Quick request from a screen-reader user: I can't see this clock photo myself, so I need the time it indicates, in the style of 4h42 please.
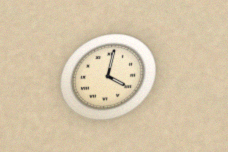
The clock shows 4h01
